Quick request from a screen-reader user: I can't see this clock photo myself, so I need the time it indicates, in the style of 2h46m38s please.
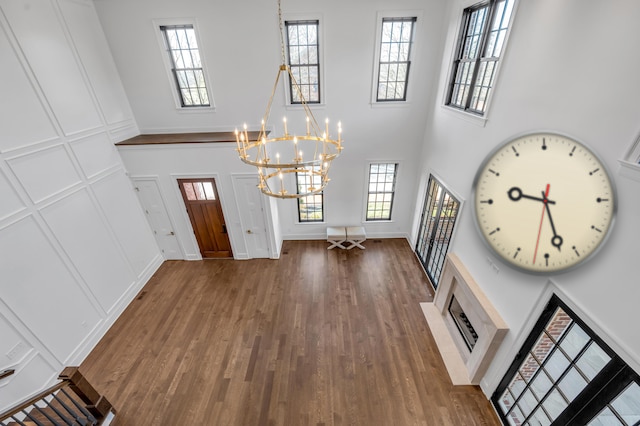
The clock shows 9h27m32s
